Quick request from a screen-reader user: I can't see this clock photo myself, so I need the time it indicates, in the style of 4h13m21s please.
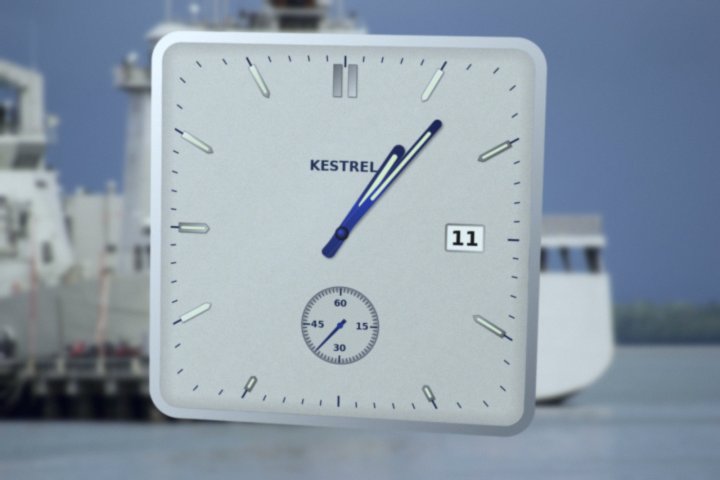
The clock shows 1h06m37s
